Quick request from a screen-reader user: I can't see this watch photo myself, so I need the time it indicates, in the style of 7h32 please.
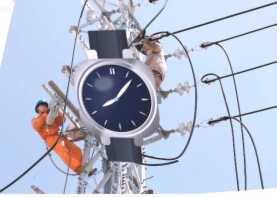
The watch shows 8h07
